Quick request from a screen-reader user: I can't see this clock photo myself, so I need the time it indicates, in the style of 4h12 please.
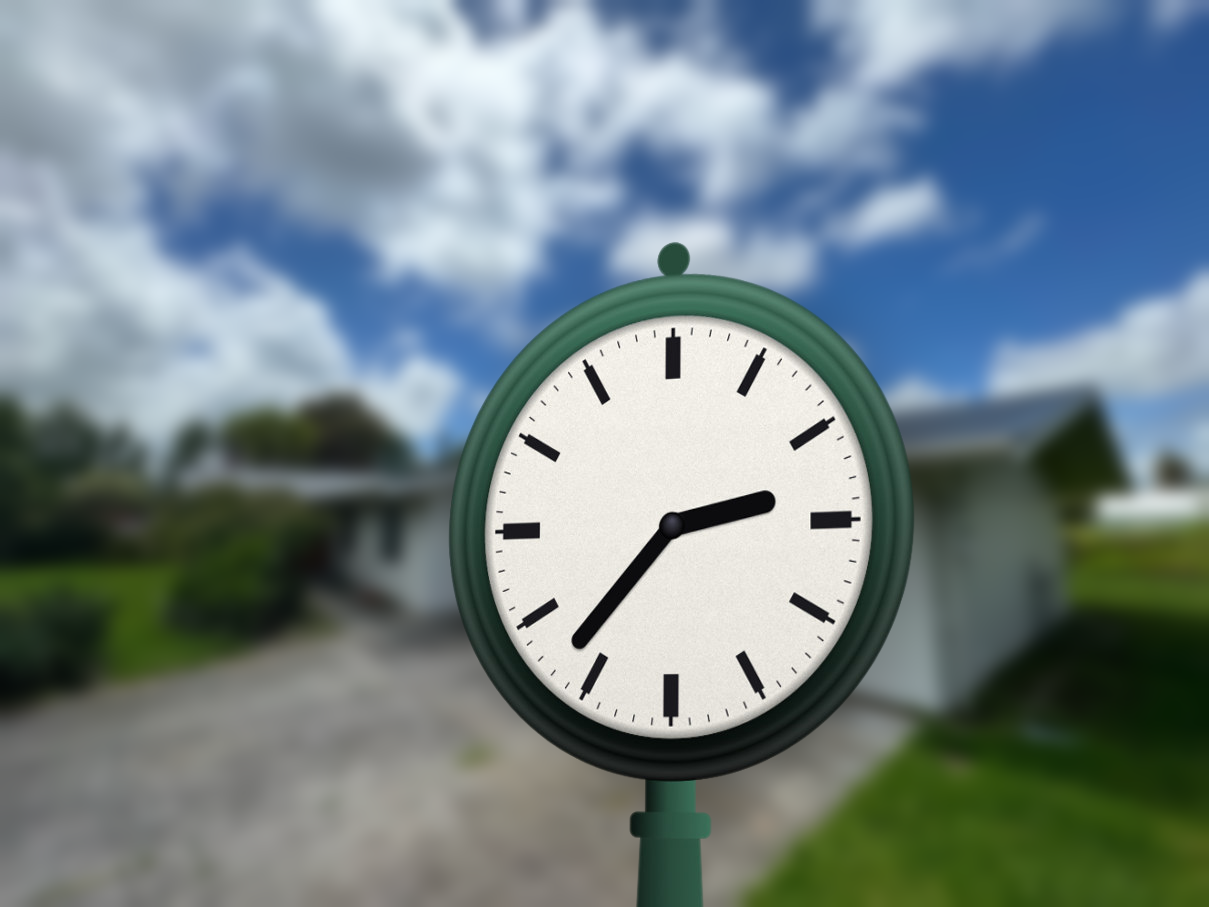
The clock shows 2h37
